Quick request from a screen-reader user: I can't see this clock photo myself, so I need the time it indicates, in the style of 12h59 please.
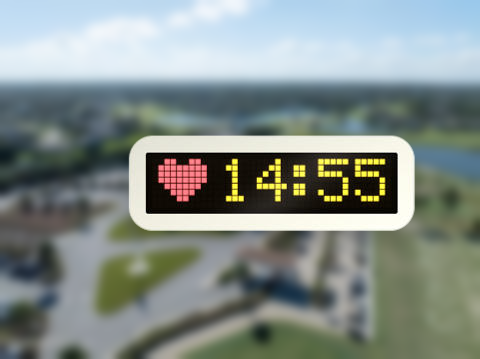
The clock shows 14h55
